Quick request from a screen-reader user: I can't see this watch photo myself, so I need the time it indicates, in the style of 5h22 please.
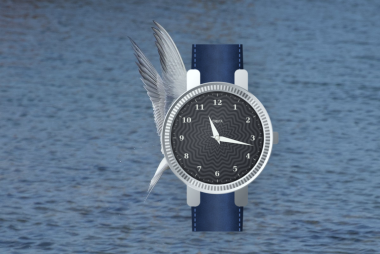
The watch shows 11h17
